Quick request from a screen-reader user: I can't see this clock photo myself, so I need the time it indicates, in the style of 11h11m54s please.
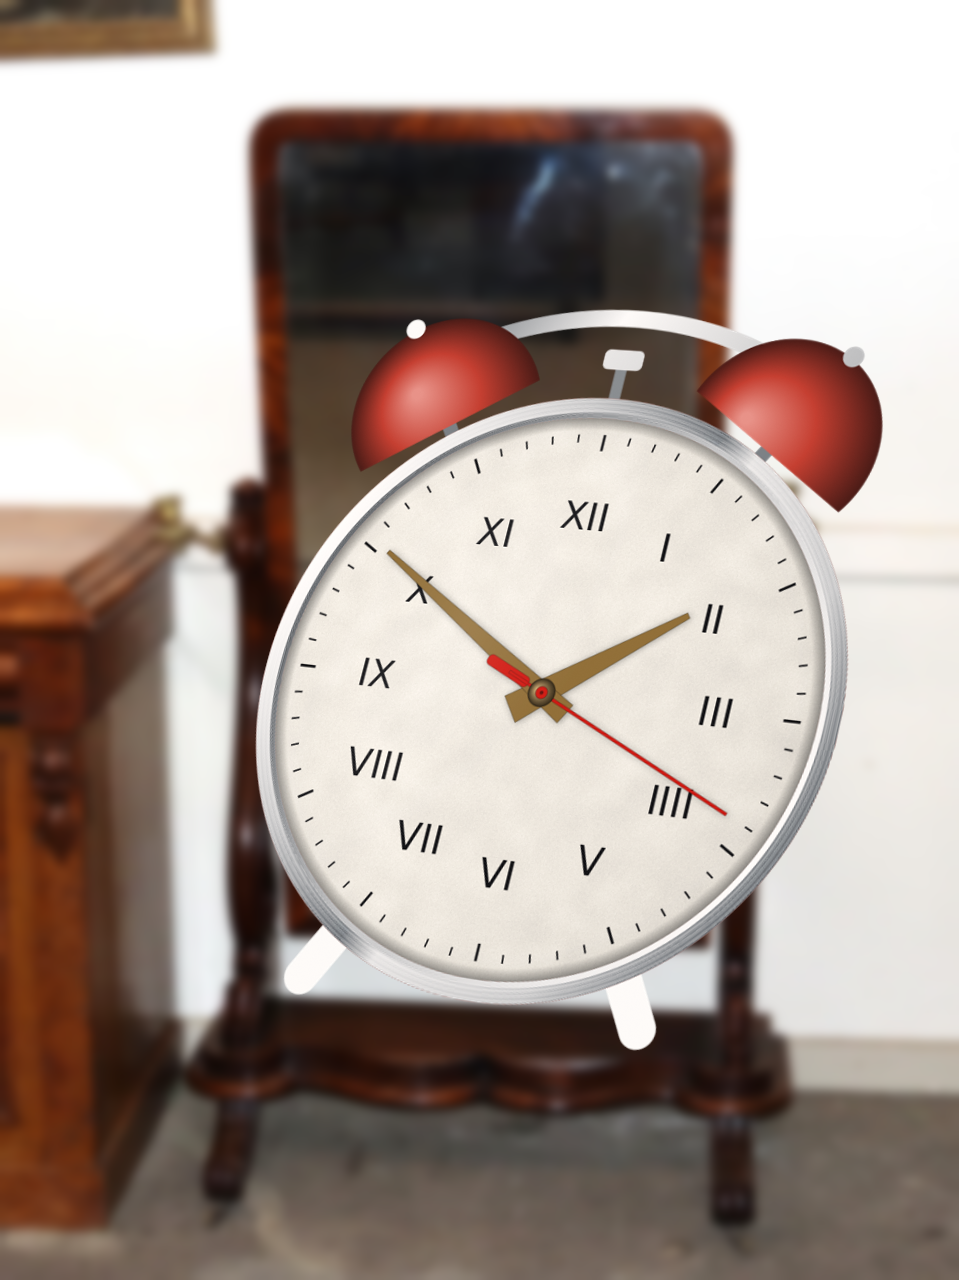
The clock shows 1h50m19s
